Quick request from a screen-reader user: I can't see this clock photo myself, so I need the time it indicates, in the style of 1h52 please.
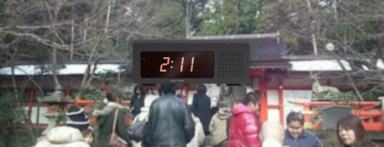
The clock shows 2h11
